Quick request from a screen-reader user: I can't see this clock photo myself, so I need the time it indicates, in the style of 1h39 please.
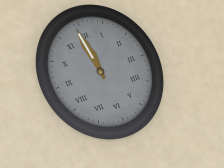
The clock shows 11h59
